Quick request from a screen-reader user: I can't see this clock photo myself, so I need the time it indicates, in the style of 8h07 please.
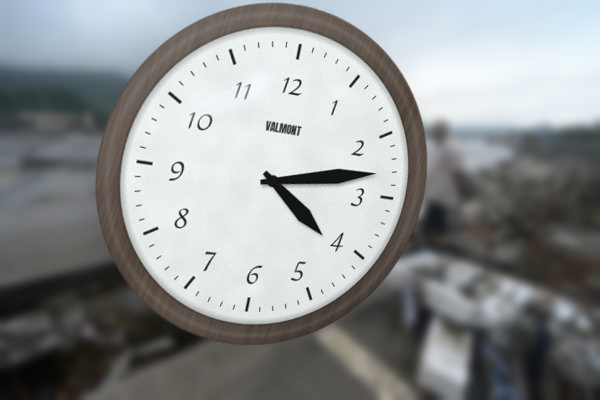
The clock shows 4h13
